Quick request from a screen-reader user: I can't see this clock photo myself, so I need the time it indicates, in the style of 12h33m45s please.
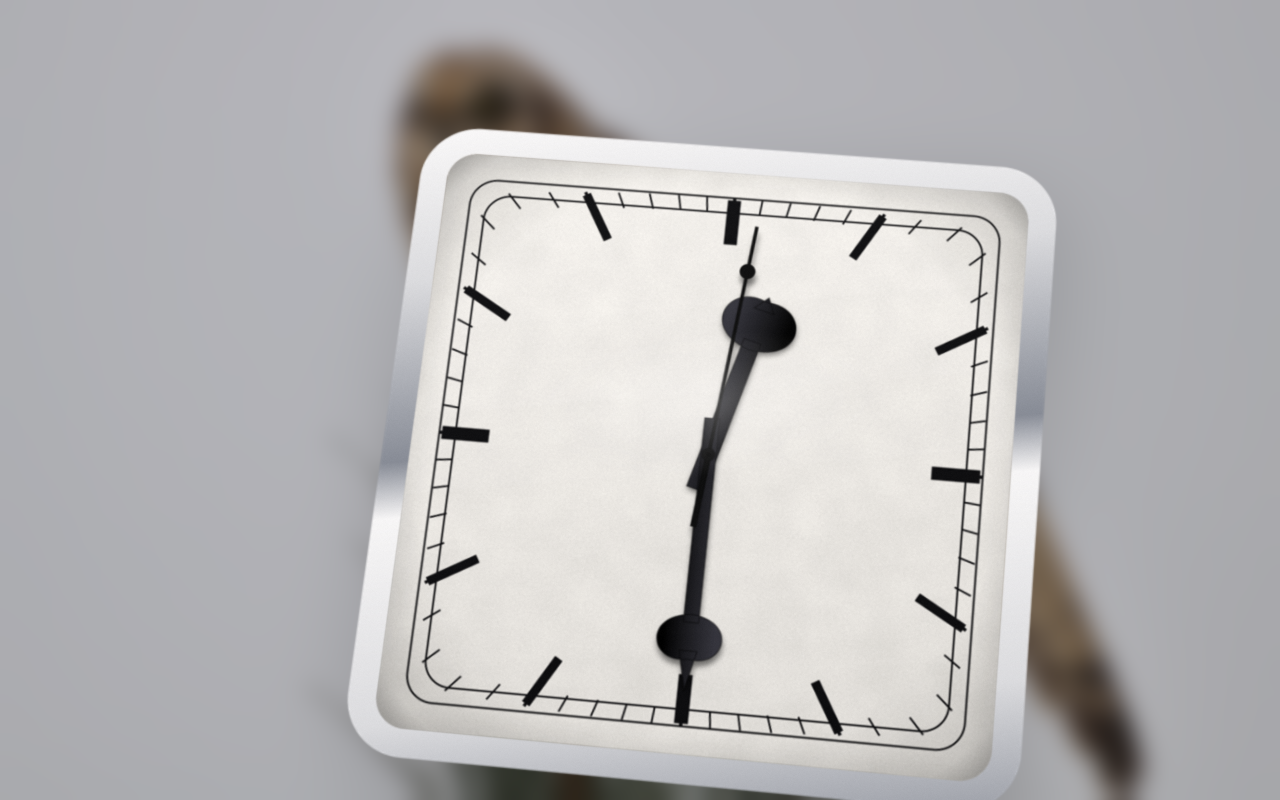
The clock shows 12h30m01s
